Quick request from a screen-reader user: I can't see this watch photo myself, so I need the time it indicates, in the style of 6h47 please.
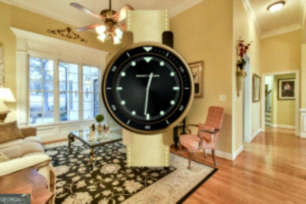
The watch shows 12h31
